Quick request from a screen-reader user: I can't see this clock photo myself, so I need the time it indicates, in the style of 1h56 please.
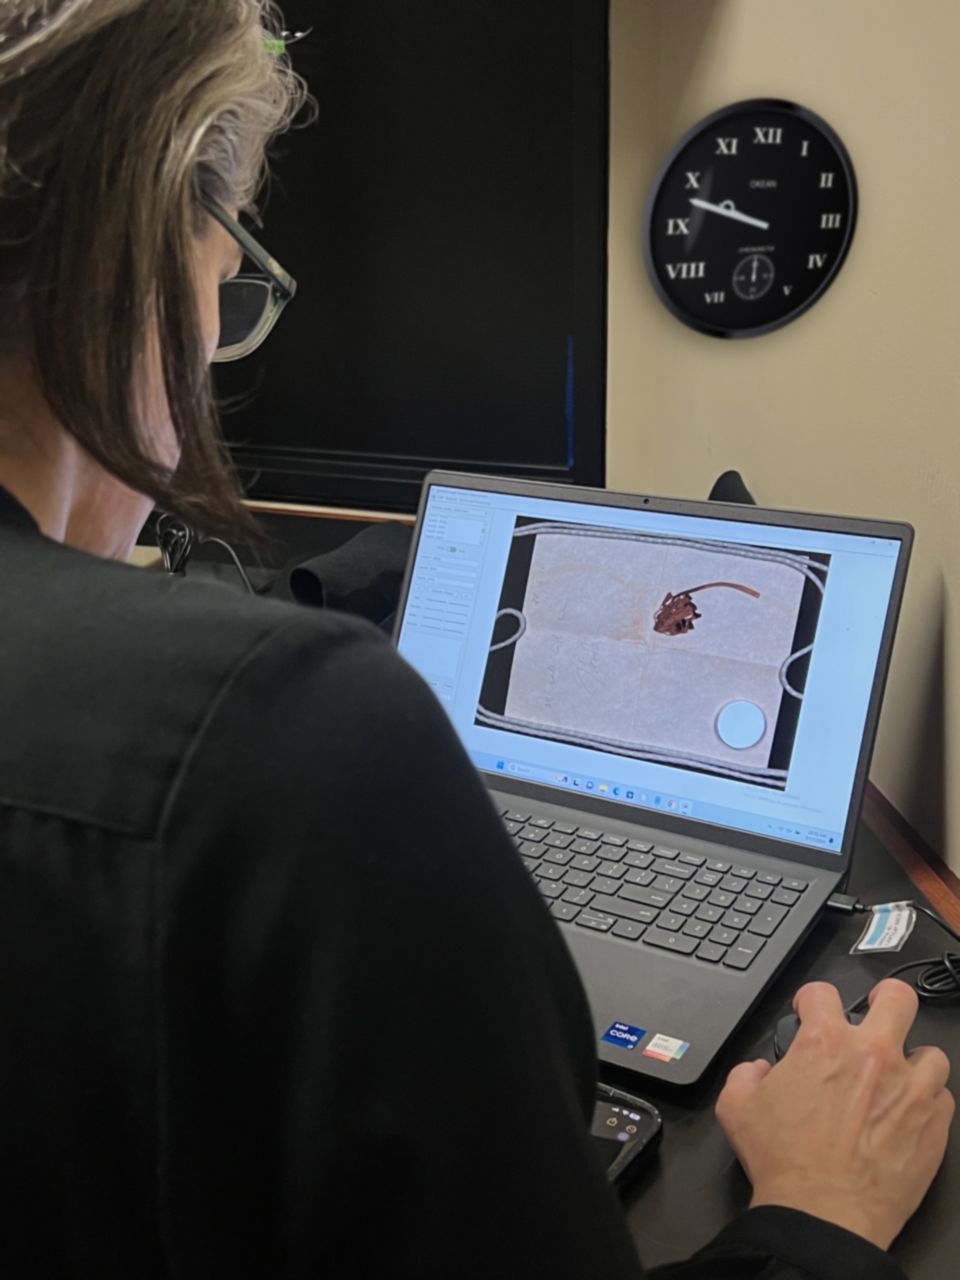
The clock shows 9h48
